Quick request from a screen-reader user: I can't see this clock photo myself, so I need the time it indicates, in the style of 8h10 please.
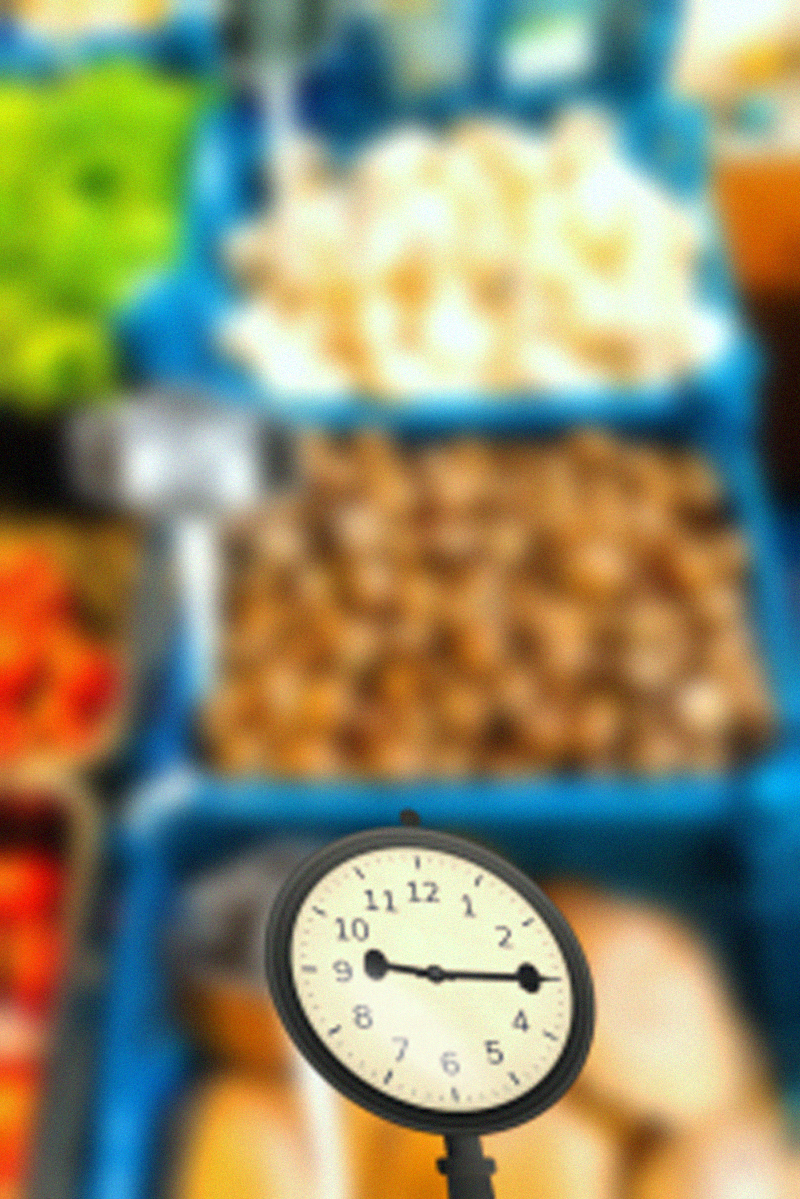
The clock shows 9h15
